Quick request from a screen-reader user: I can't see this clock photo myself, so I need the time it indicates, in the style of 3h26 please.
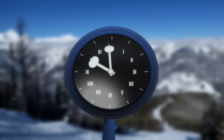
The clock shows 9h59
